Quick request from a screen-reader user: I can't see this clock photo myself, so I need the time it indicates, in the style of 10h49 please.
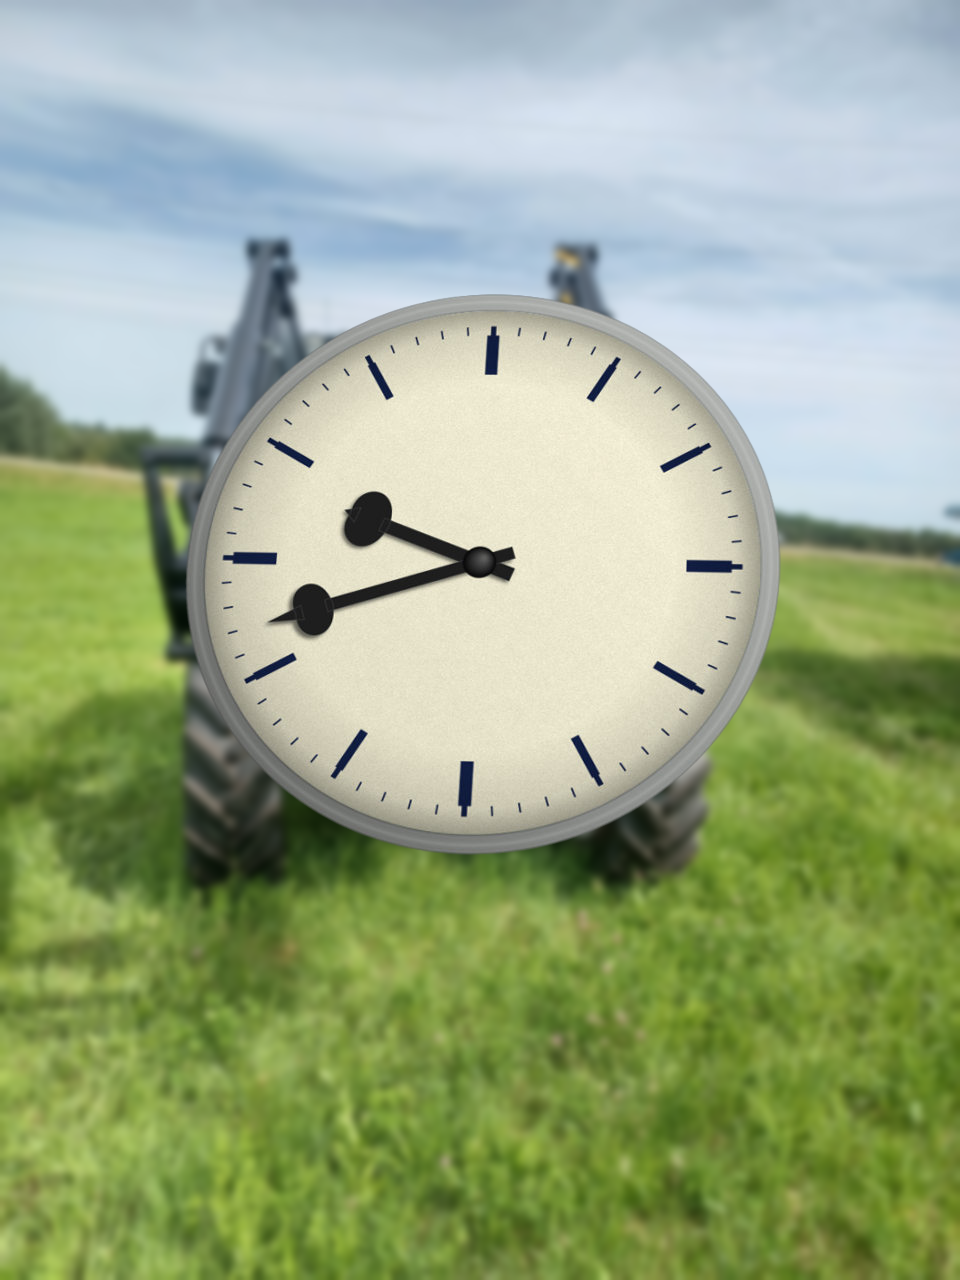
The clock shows 9h42
